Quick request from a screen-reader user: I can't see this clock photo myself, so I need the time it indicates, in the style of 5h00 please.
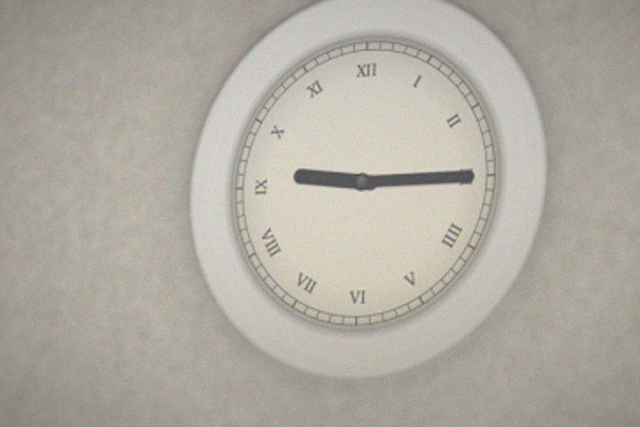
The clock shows 9h15
